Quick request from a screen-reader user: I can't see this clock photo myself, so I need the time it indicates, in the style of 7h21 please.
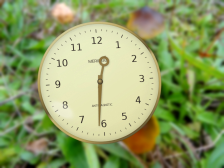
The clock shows 12h31
